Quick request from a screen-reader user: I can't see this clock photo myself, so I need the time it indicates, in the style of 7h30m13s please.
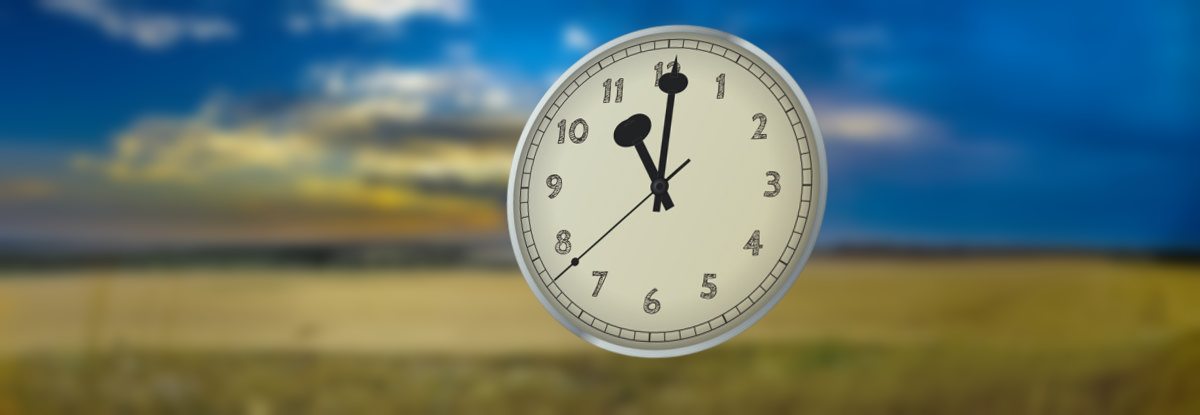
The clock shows 11h00m38s
